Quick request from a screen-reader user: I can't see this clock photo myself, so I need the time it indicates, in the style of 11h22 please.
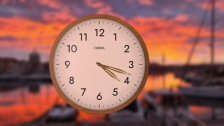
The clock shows 4h18
